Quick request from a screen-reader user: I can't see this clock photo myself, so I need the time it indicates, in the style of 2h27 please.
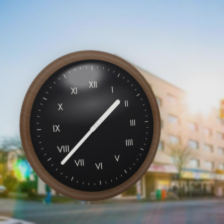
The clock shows 1h38
